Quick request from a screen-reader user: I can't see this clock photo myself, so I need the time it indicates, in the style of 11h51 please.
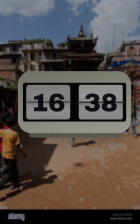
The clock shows 16h38
